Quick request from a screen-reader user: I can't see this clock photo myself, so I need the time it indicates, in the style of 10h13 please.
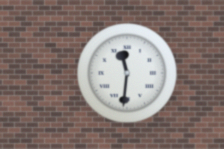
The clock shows 11h31
